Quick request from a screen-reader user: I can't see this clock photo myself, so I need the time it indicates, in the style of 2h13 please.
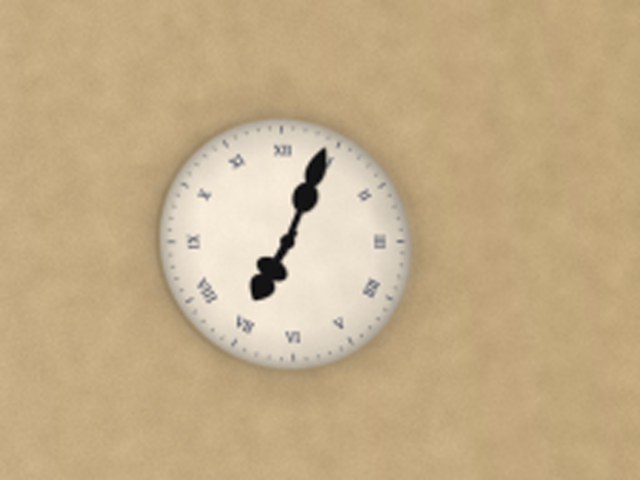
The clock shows 7h04
